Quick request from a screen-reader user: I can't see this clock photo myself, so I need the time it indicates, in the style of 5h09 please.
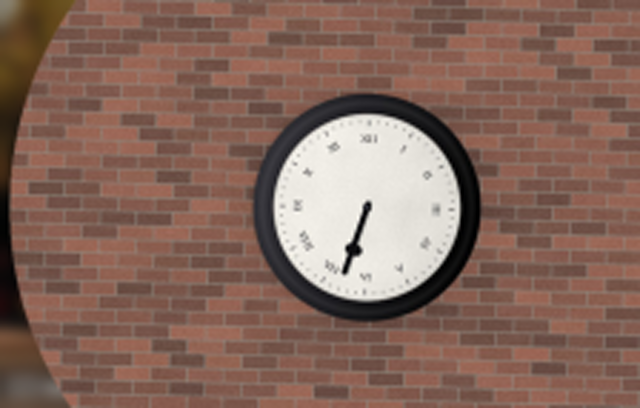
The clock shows 6h33
